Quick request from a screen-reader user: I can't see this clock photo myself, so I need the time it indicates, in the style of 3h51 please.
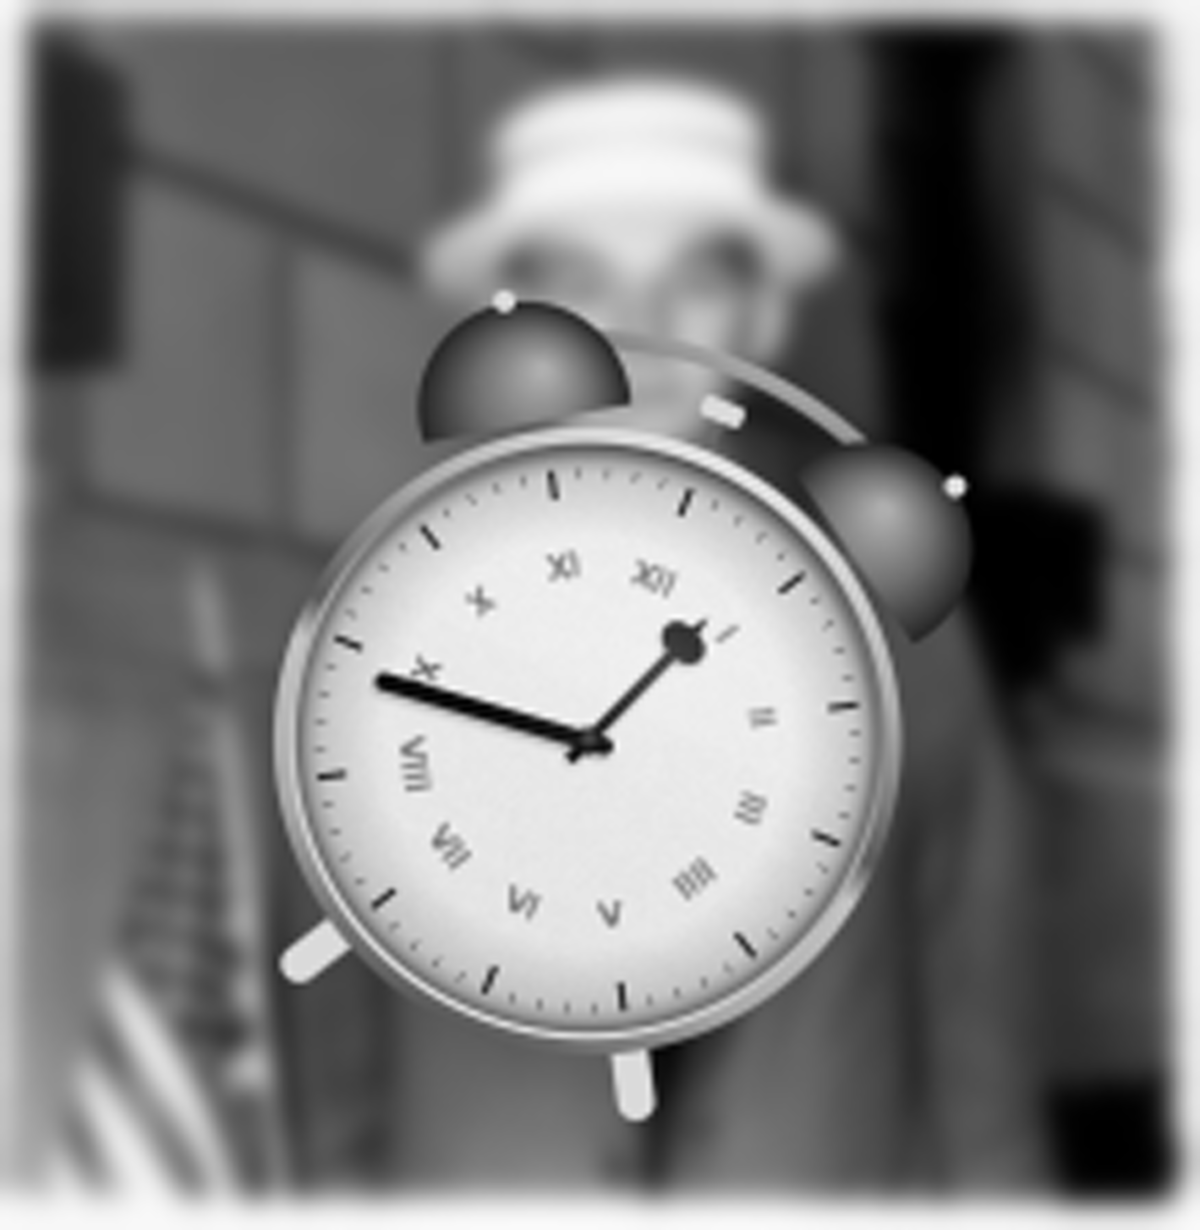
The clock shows 12h44
